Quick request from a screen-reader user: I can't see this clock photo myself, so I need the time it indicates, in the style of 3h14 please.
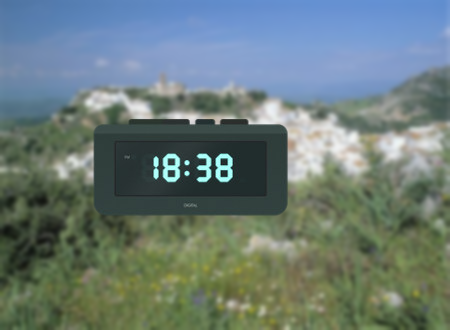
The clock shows 18h38
